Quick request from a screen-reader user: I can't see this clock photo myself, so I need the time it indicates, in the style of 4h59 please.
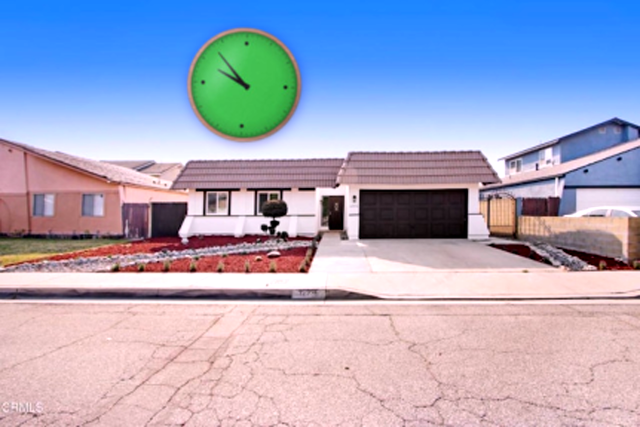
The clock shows 9h53
